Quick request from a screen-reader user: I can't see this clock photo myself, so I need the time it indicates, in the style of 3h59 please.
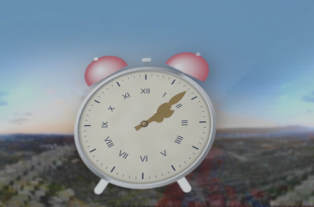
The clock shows 2h08
